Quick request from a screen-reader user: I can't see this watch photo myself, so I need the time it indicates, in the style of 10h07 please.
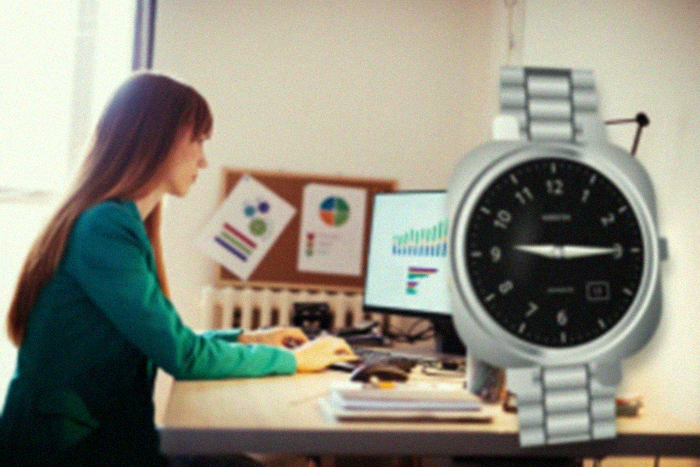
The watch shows 9h15
